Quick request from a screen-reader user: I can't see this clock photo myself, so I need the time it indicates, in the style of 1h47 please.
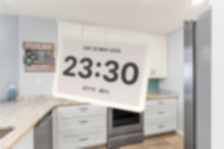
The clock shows 23h30
